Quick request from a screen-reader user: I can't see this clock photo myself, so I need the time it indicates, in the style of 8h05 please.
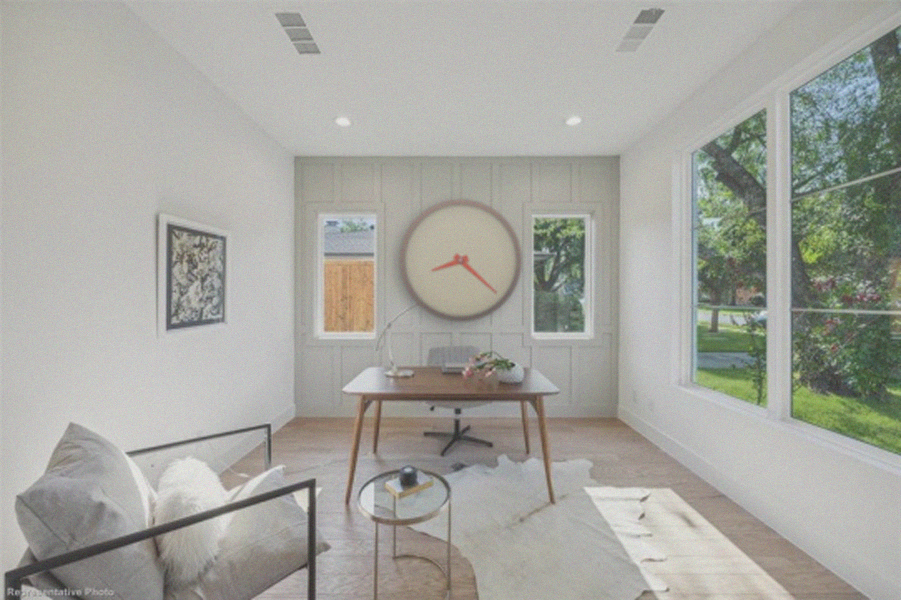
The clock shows 8h22
